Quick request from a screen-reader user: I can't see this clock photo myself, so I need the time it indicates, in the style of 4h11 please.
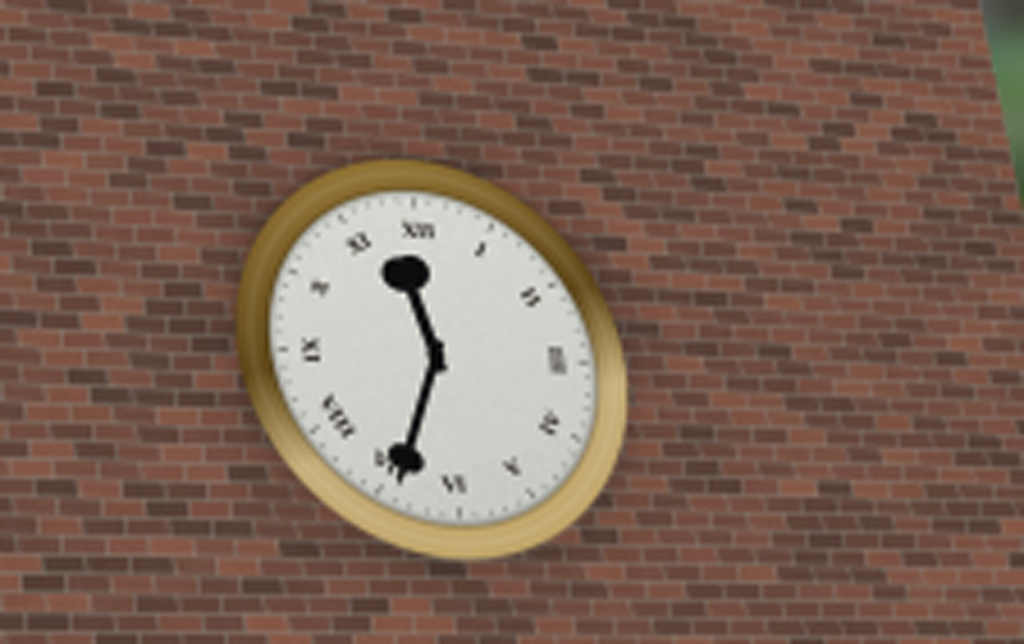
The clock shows 11h34
